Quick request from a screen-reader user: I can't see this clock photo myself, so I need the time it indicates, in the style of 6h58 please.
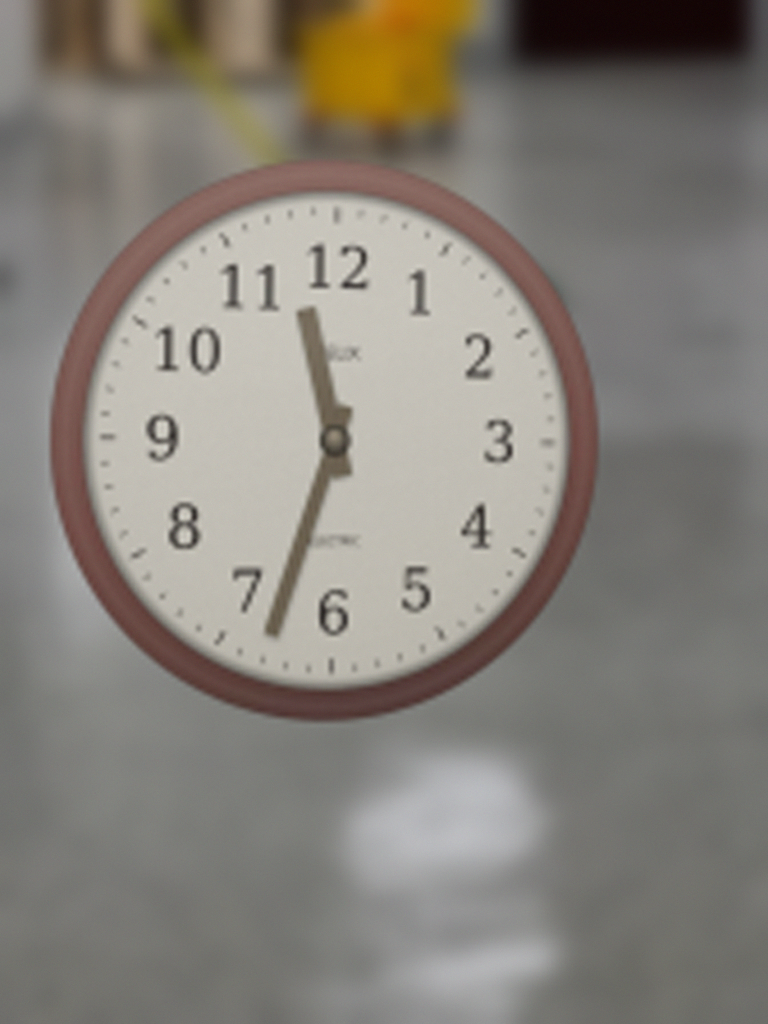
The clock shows 11h33
